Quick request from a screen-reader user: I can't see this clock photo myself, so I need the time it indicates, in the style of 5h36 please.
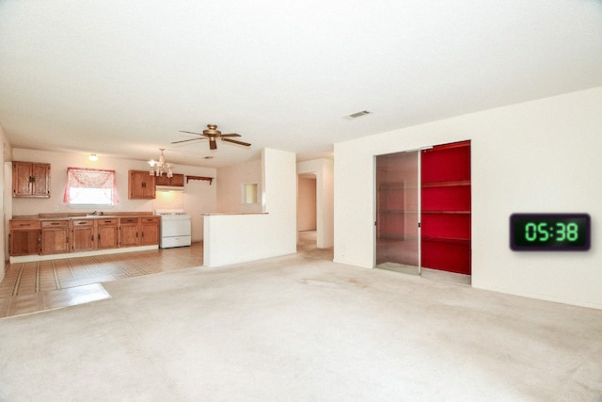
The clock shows 5h38
